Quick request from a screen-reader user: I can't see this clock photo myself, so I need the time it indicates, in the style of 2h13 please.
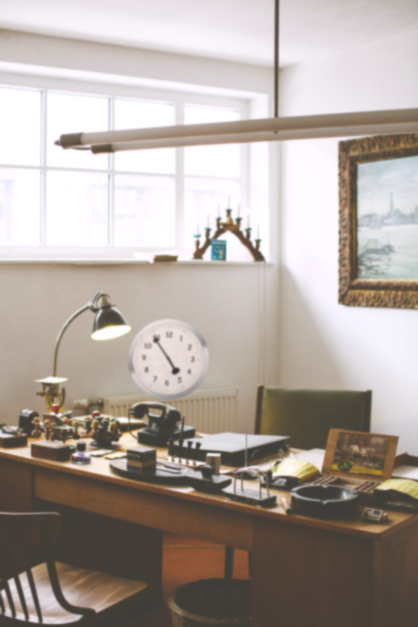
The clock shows 4h54
